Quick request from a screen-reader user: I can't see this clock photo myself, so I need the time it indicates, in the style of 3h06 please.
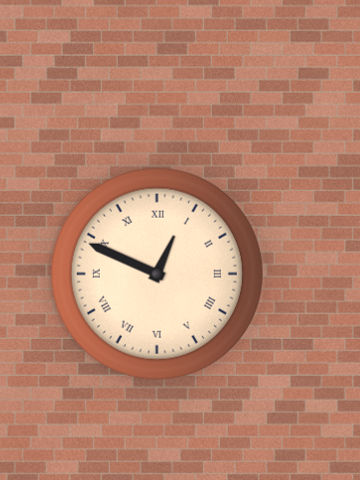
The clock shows 12h49
